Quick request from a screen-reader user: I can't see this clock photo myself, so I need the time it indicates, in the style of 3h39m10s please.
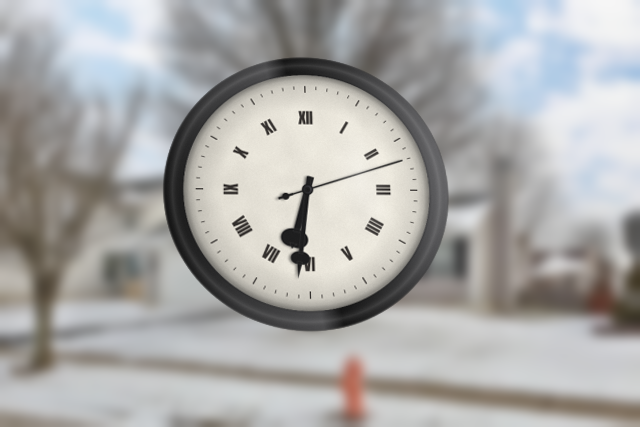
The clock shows 6h31m12s
